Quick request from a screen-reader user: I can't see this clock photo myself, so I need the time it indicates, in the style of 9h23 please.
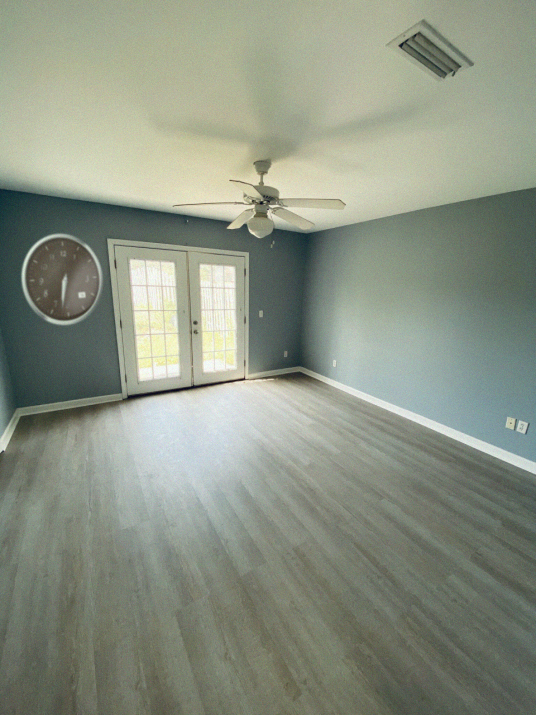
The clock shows 6h32
